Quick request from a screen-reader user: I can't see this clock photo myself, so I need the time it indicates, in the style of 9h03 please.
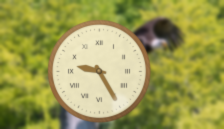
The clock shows 9h25
